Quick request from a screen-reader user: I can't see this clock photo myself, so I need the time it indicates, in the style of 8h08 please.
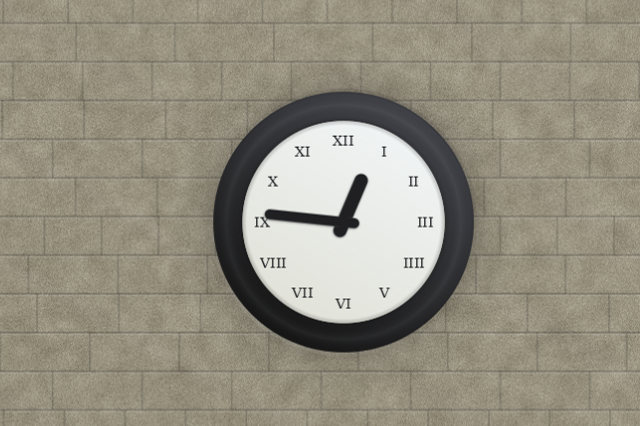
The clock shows 12h46
